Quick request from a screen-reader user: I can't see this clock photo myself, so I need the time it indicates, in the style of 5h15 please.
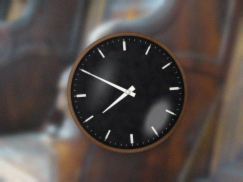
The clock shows 7h50
